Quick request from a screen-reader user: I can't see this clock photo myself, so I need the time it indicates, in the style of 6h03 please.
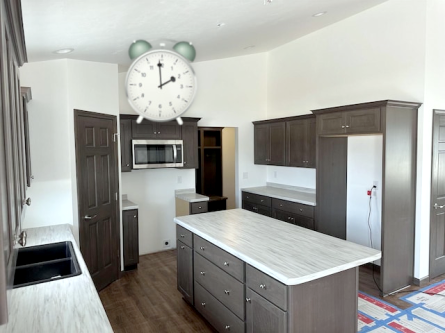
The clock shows 1h59
